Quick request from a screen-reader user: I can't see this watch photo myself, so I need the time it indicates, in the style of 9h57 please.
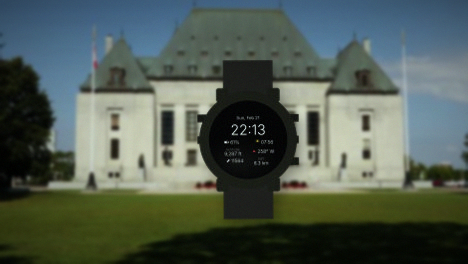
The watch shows 22h13
